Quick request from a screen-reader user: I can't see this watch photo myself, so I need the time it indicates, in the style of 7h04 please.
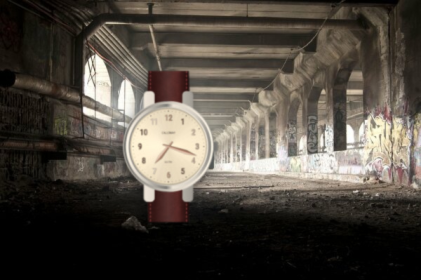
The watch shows 7h18
